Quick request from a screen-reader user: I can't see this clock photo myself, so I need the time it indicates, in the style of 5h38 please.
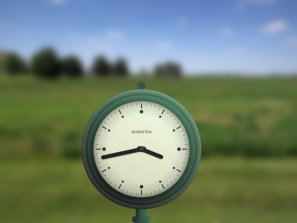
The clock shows 3h43
